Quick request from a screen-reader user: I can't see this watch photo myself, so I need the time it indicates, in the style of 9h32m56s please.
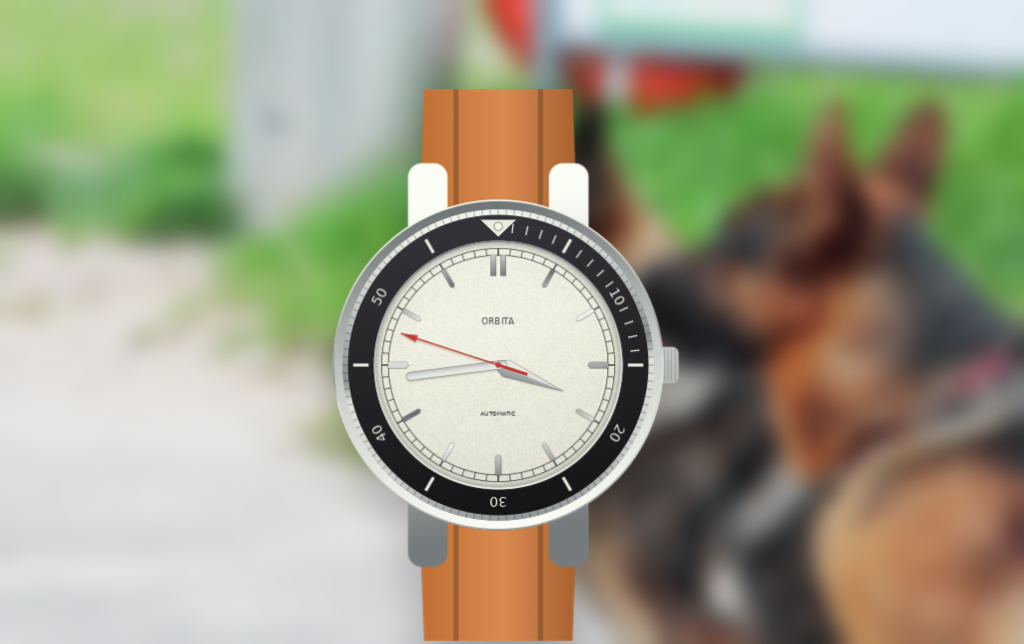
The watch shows 3h43m48s
